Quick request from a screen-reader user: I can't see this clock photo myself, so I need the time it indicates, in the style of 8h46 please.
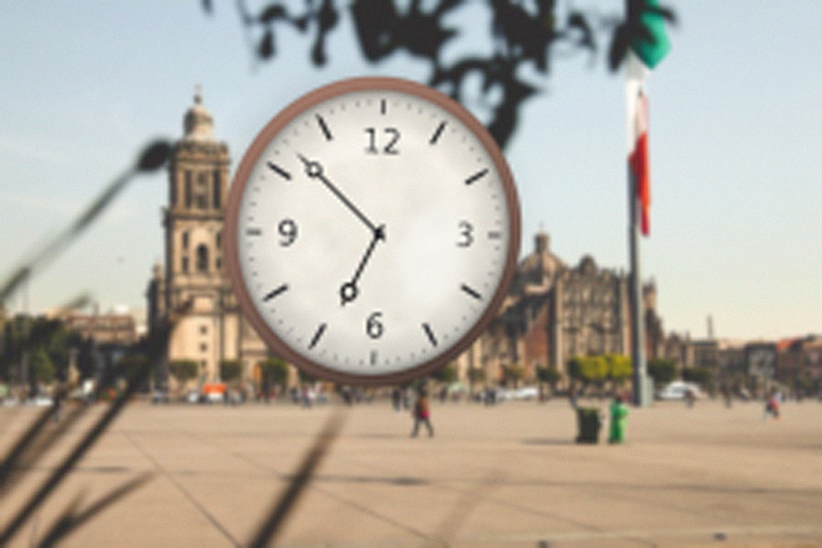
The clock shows 6h52
